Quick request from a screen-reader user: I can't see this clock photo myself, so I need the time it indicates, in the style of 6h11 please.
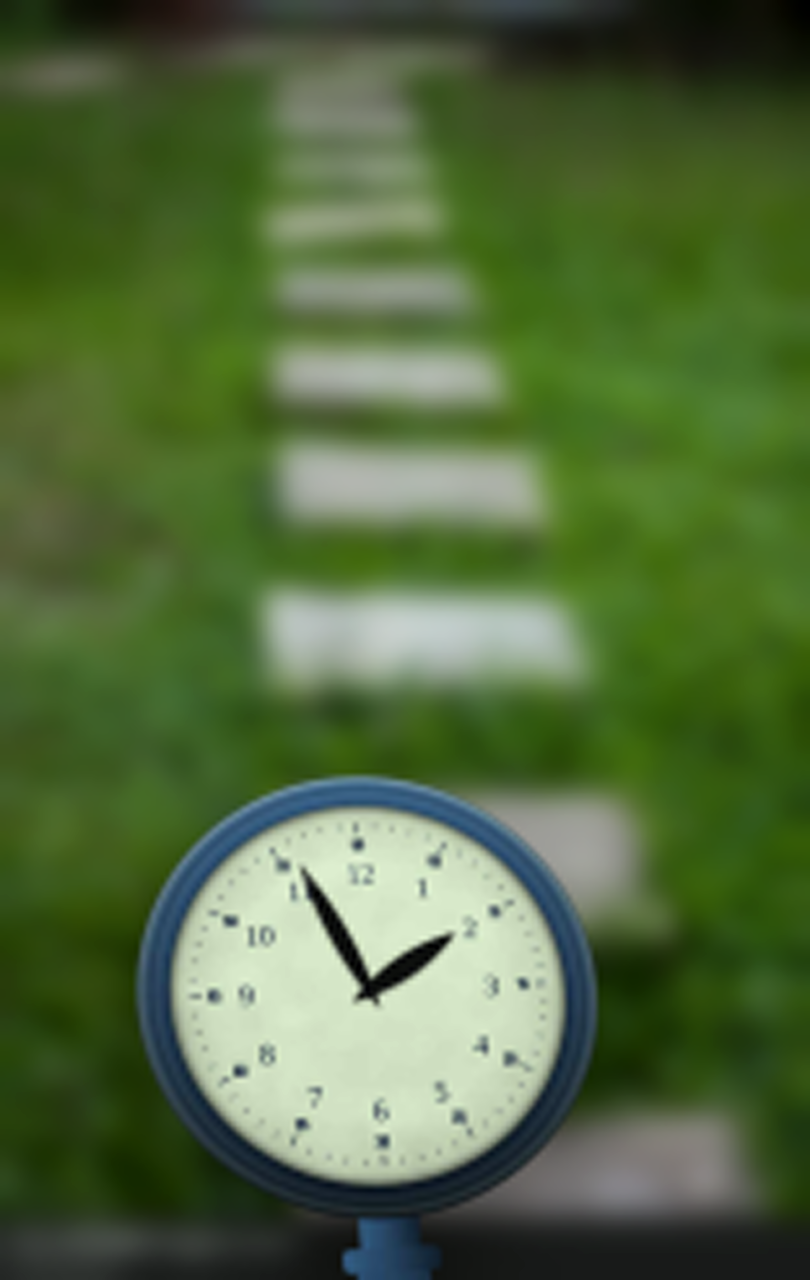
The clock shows 1h56
